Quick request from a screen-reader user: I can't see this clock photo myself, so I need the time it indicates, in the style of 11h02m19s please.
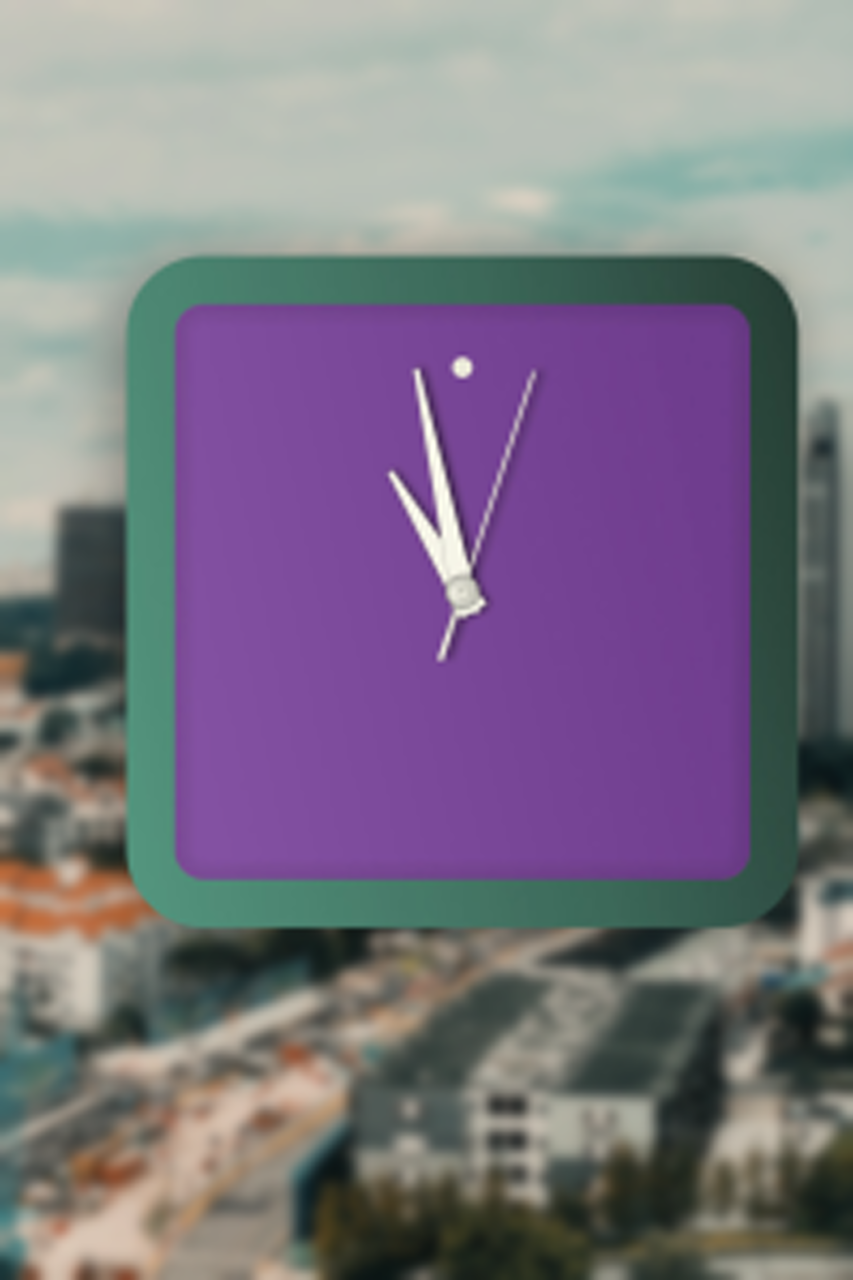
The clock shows 10h58m03s
